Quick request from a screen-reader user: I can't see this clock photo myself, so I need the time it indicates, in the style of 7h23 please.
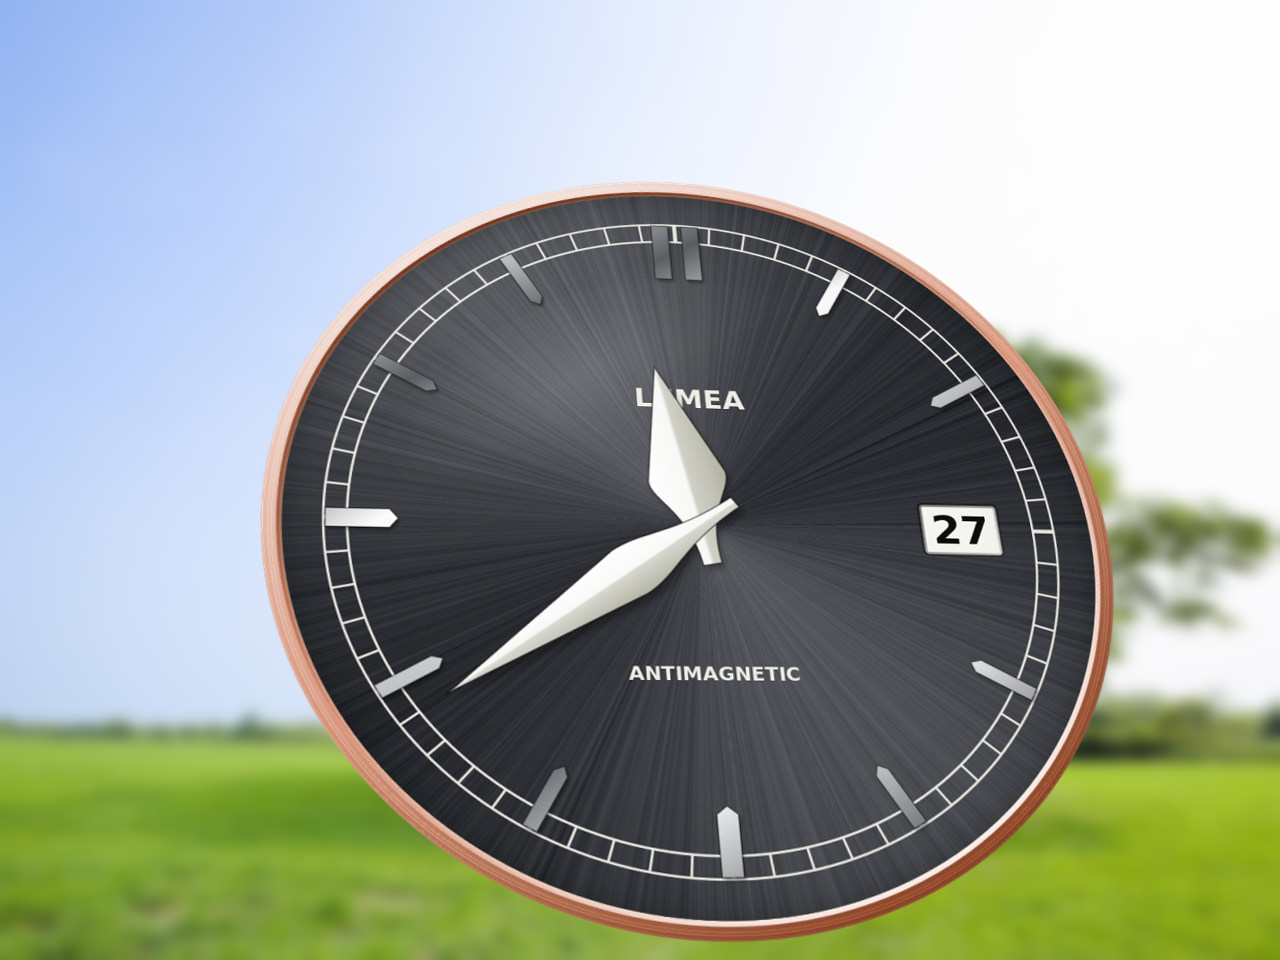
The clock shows 11h39
